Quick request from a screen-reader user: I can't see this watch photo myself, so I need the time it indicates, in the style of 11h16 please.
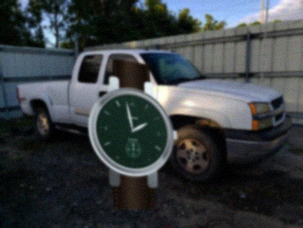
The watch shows 1h58
